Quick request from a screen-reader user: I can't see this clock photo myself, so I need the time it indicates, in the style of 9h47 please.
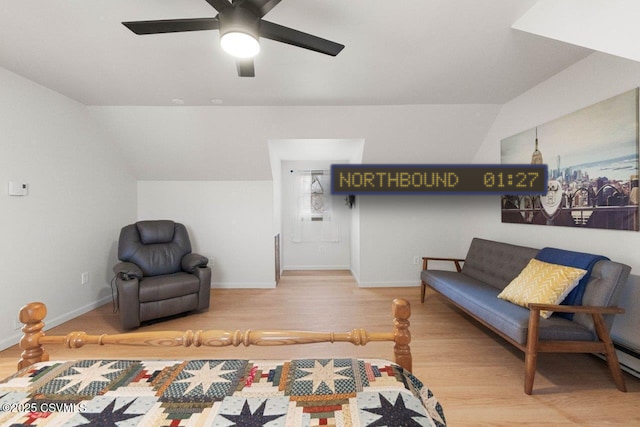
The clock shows 1h27
